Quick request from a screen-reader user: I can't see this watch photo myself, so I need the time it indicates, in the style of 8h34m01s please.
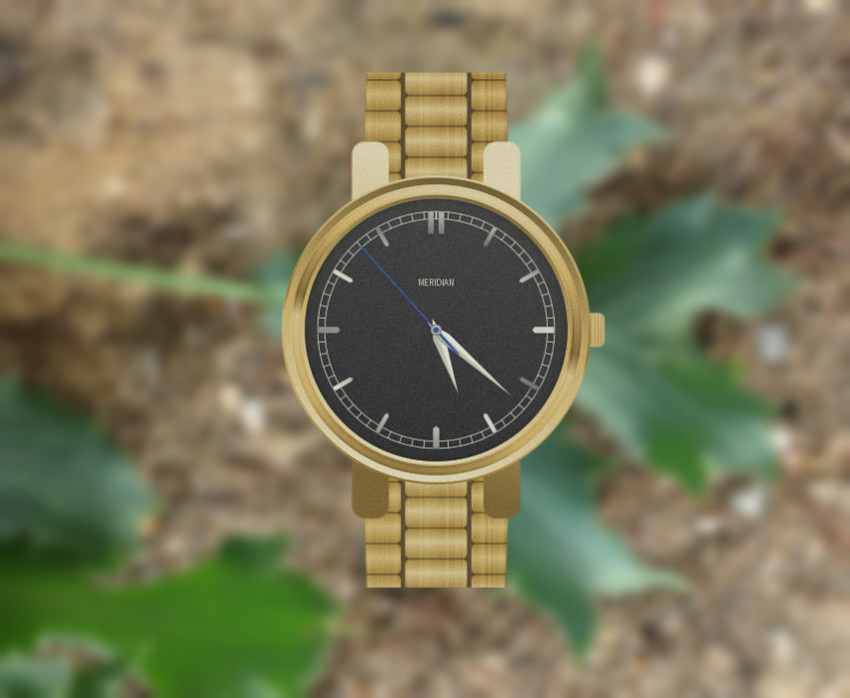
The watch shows 5h21m53s
